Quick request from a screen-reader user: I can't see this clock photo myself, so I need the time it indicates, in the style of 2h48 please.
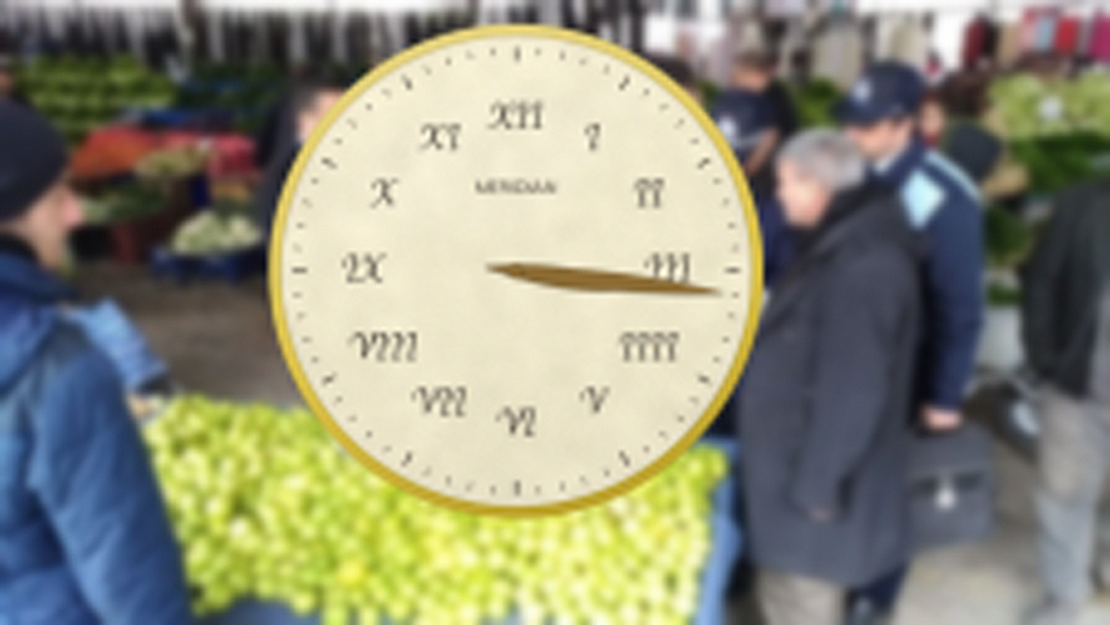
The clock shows 3h16
